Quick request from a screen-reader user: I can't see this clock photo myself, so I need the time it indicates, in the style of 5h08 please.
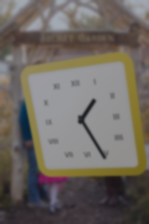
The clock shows 1h26
